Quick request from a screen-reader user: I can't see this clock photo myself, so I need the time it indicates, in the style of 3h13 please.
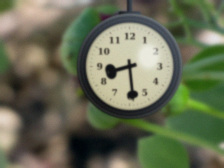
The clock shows 8h29
